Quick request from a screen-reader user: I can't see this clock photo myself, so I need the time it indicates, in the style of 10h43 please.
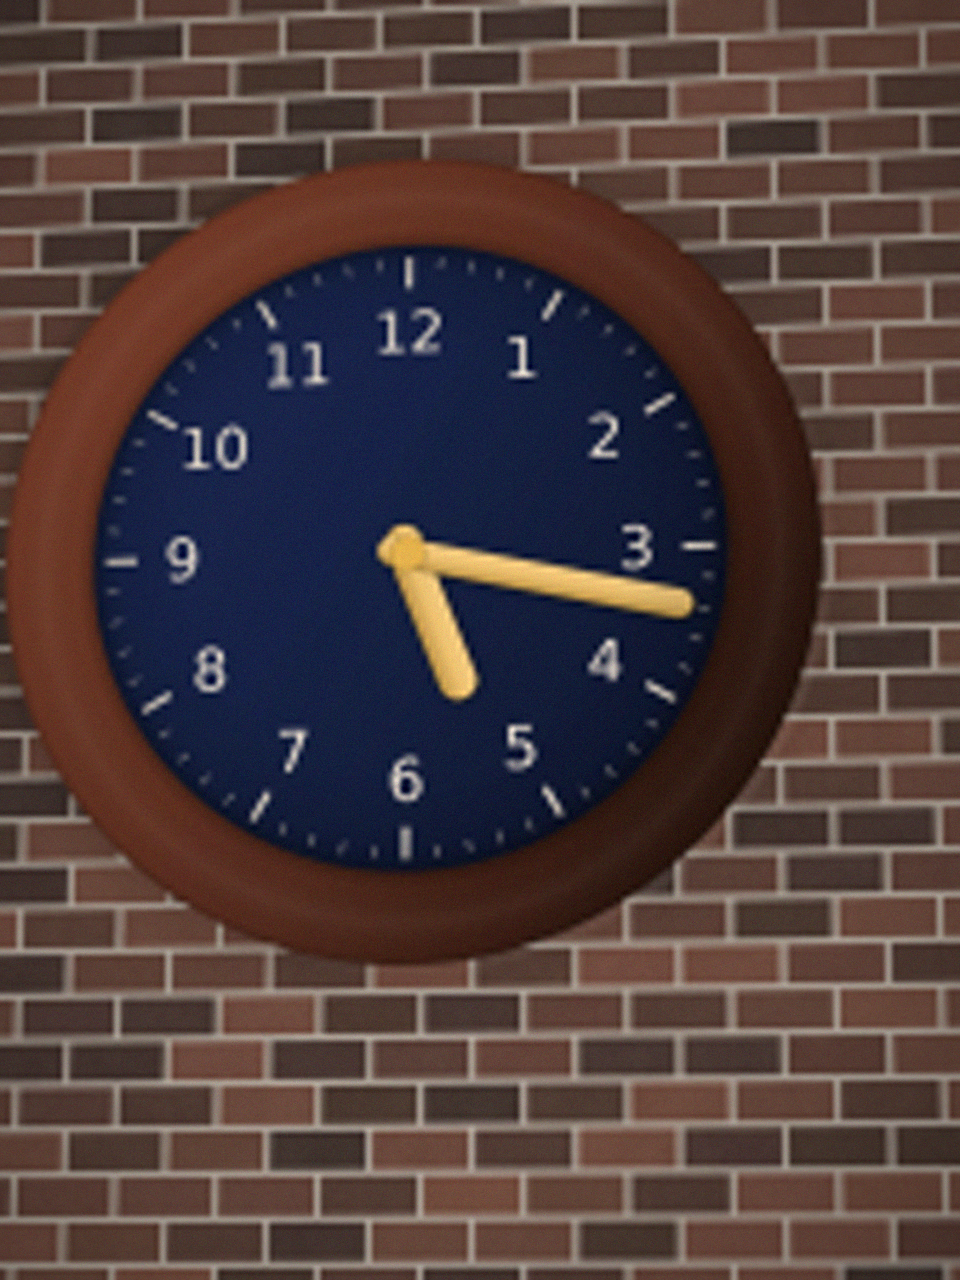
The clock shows 5h17
